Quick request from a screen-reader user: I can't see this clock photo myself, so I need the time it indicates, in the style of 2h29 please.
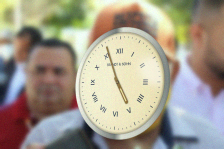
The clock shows 4h56
